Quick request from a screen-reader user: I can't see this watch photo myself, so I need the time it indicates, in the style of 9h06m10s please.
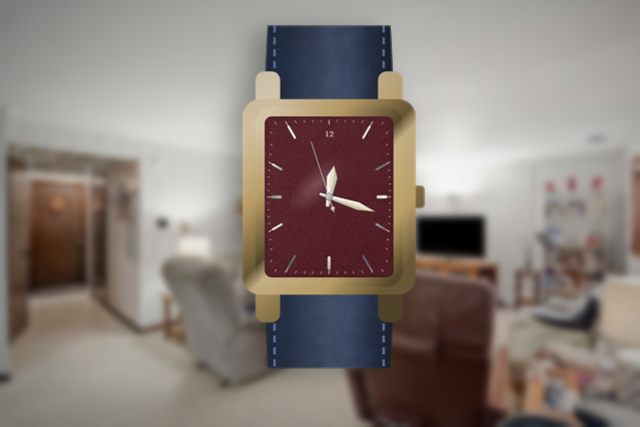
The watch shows 12h17m57s
